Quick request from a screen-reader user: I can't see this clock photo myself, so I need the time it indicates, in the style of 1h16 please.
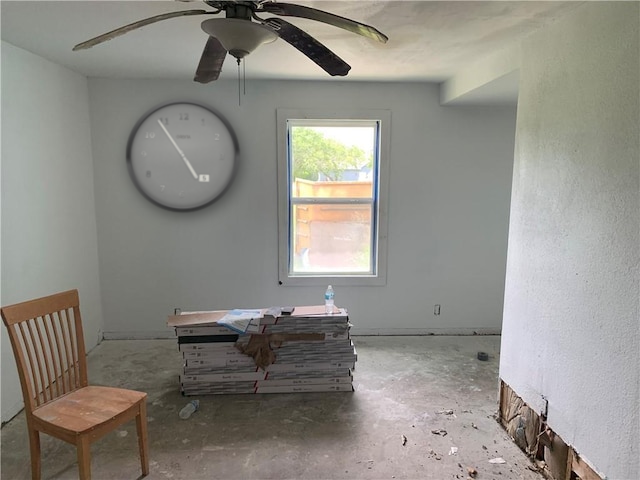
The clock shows 4h54
